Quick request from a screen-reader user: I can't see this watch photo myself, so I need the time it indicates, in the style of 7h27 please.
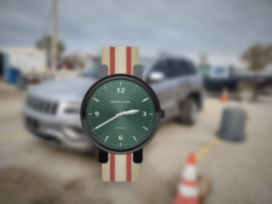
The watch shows 2h40
